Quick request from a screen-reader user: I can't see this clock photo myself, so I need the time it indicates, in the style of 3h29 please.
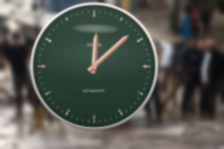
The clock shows 12h08
